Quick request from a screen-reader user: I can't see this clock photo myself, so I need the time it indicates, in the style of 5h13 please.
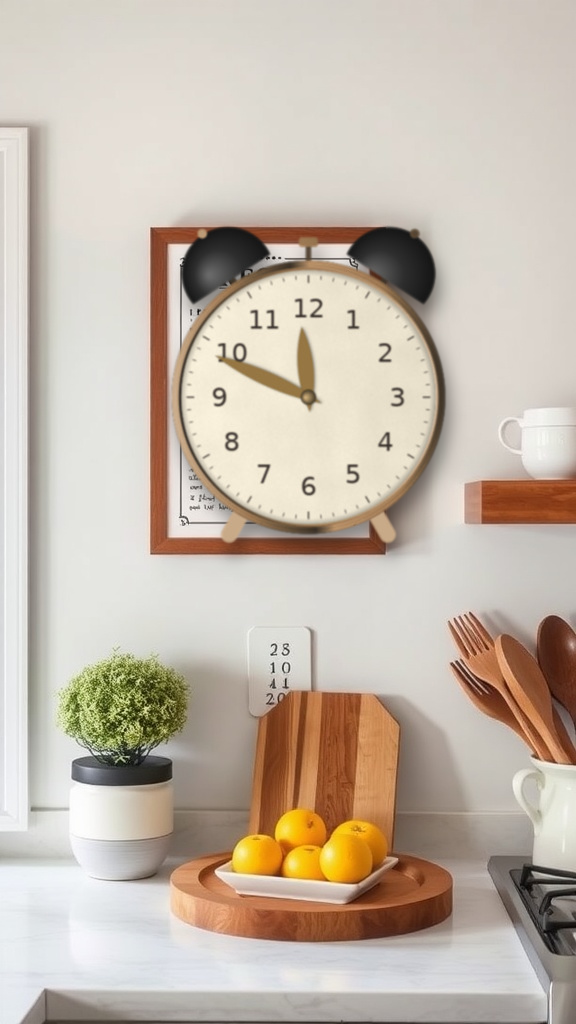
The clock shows 11h49
